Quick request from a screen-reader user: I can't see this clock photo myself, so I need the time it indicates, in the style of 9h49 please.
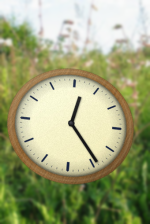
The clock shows 12h24
